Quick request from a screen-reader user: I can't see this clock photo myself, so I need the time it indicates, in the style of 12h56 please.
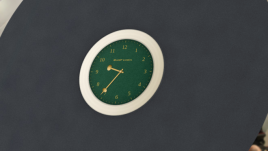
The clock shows 9h36
